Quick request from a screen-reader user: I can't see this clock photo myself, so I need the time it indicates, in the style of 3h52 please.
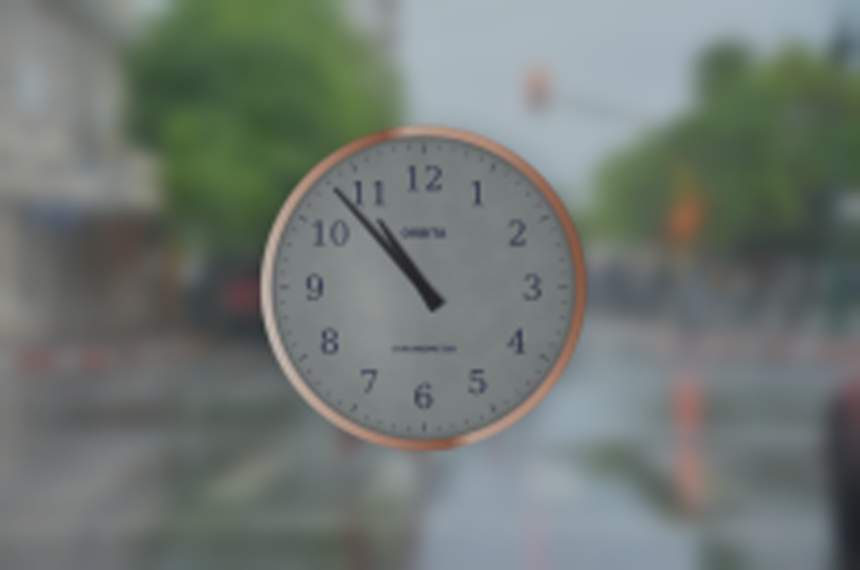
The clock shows 10h53
